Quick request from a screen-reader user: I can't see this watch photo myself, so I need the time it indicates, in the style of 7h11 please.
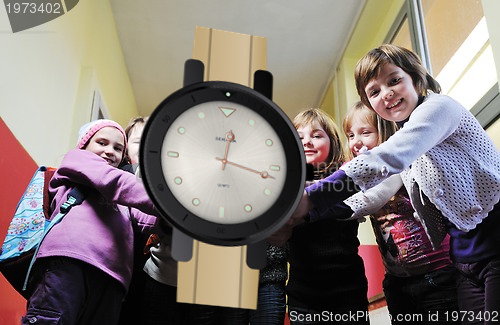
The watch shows 12h17
